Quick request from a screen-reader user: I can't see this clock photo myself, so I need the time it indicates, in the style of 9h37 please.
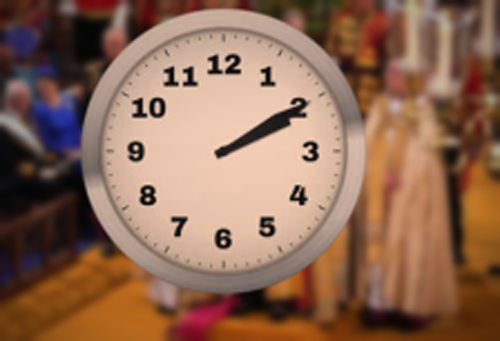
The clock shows 2h10
